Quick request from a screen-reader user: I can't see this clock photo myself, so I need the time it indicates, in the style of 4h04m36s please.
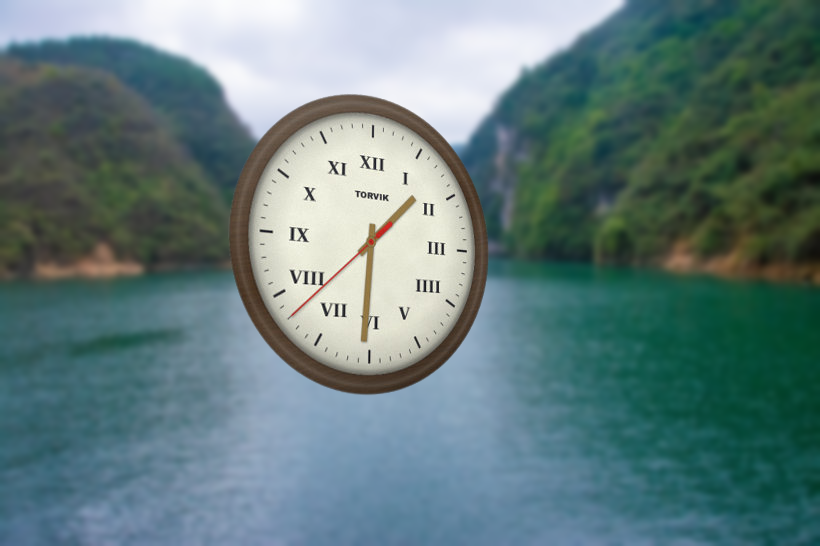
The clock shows 1h30m38s
